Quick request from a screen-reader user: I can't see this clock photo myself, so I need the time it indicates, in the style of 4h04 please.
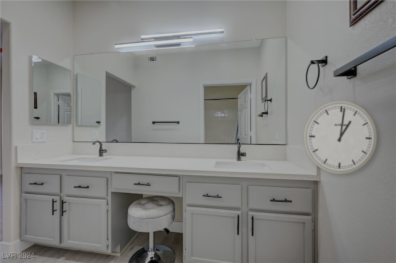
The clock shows 1h01
